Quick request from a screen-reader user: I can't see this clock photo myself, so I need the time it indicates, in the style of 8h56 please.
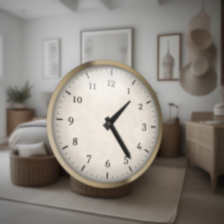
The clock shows 1h24
